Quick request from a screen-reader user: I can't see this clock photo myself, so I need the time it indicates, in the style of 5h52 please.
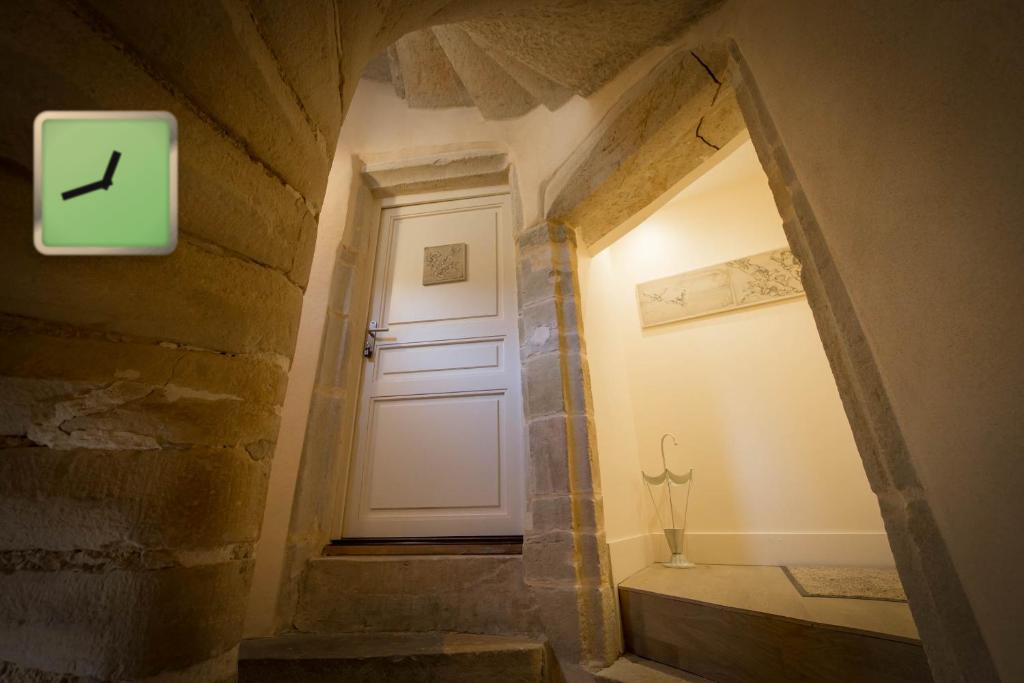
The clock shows 12h42
